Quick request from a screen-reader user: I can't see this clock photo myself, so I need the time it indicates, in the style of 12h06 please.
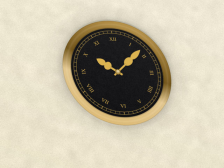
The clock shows 10h08
